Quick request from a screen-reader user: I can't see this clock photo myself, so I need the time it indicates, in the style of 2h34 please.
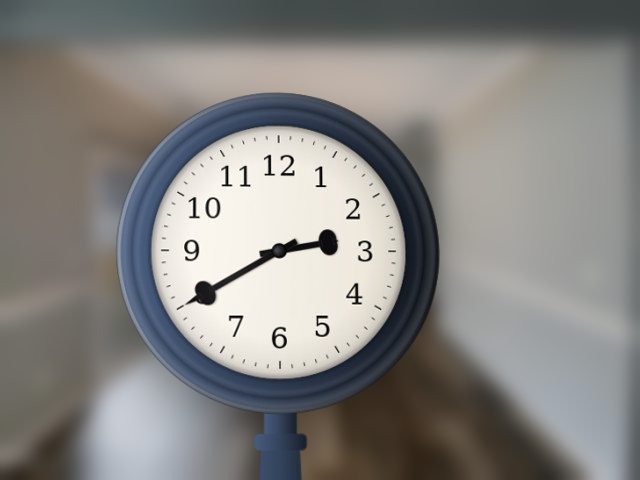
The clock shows 2h40
